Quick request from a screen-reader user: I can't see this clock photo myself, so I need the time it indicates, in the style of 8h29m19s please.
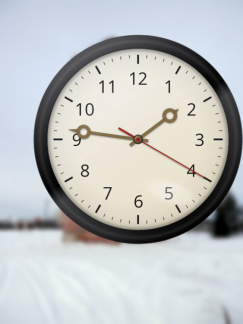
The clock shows 1h46m20s
